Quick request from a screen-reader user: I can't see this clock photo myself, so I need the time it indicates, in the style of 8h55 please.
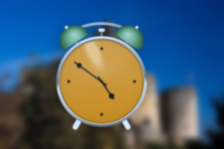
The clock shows 4h51
